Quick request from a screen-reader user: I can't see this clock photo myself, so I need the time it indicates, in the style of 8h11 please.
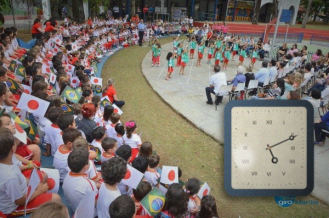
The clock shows 5h11
